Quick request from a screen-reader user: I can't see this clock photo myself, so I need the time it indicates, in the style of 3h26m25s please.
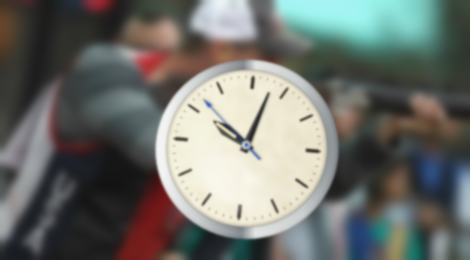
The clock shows 10h02m52s
